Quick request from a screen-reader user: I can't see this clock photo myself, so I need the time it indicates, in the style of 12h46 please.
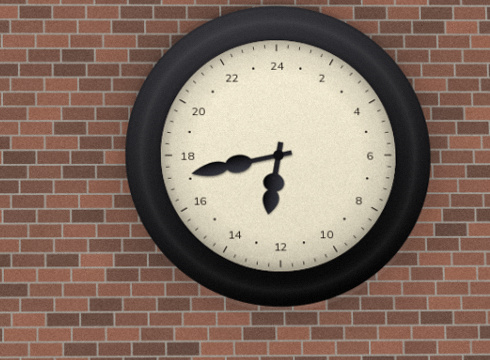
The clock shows 12h43
